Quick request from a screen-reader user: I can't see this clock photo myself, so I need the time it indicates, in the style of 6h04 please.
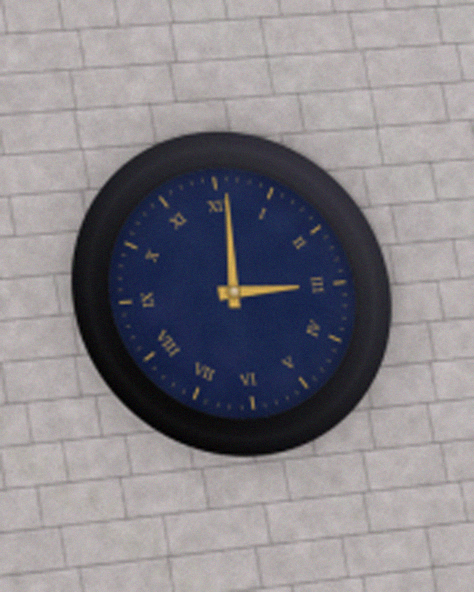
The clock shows 3h01
